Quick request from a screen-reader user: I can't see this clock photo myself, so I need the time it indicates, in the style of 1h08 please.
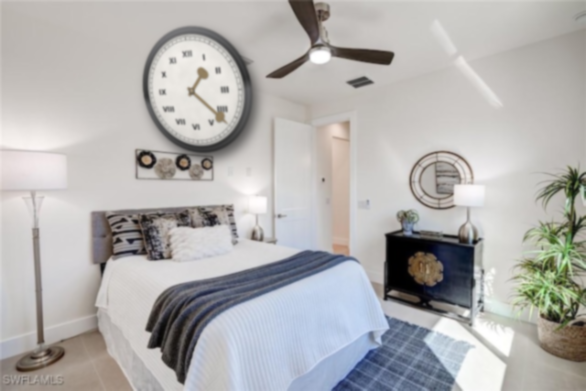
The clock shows 1h22
